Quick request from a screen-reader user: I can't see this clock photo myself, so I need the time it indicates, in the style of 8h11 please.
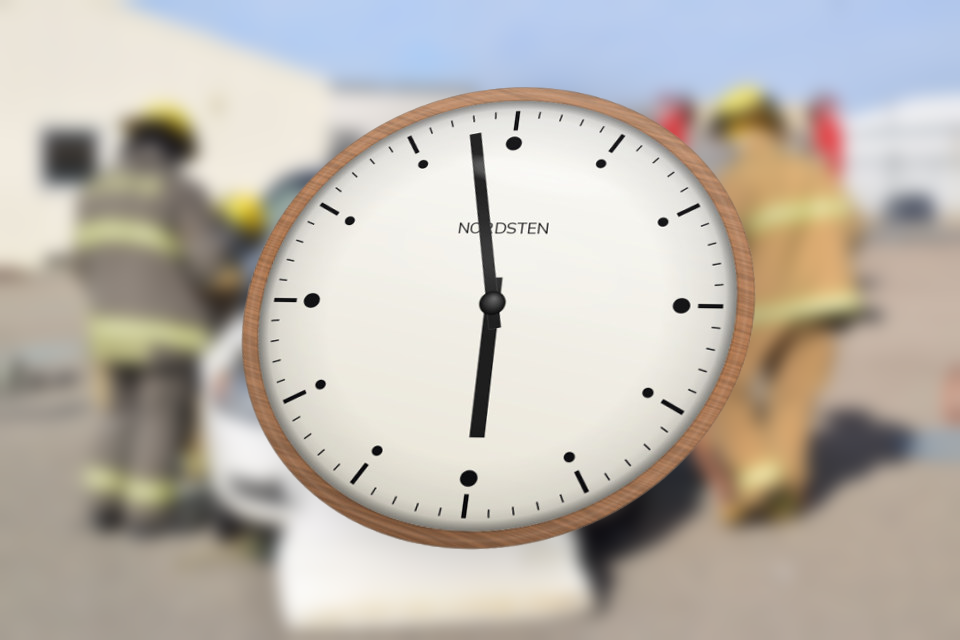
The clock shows 5h58
